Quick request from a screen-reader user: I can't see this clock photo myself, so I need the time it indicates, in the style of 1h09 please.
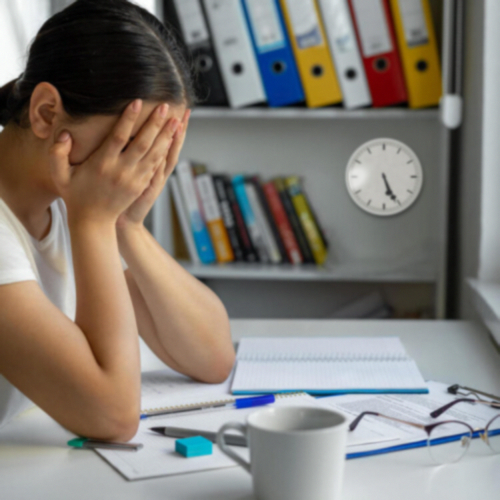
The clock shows 5h26
